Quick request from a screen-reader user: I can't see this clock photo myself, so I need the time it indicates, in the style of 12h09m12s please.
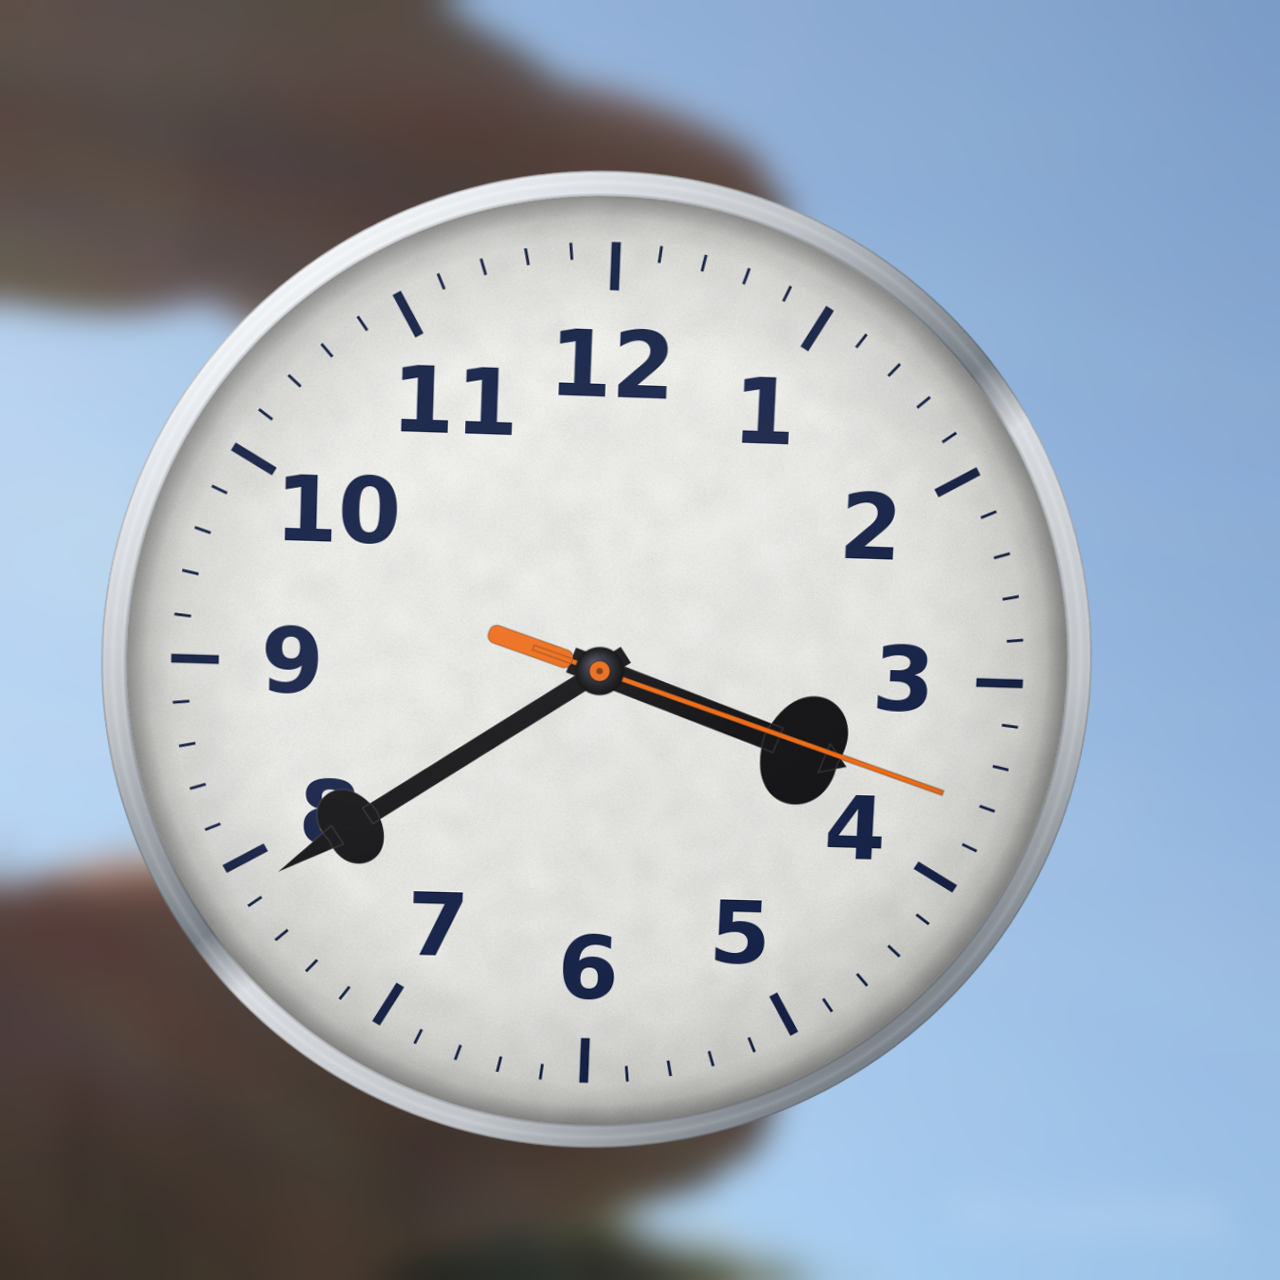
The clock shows 3h39m18s
